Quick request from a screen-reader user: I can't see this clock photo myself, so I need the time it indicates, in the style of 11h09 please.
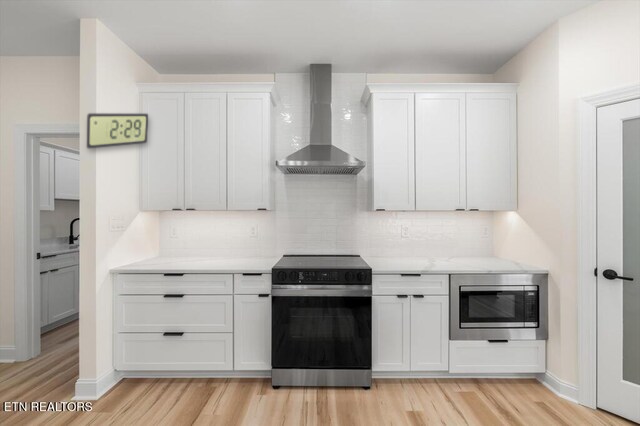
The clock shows 2h29
